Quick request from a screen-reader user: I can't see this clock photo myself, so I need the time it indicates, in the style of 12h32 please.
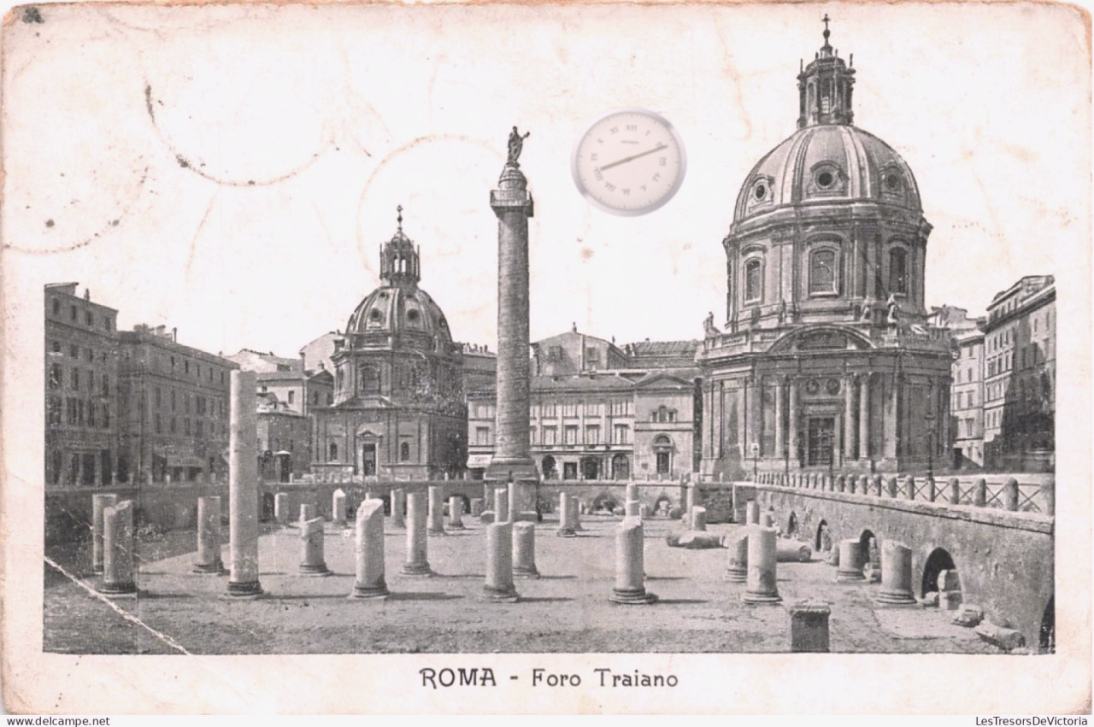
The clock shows 8h11
